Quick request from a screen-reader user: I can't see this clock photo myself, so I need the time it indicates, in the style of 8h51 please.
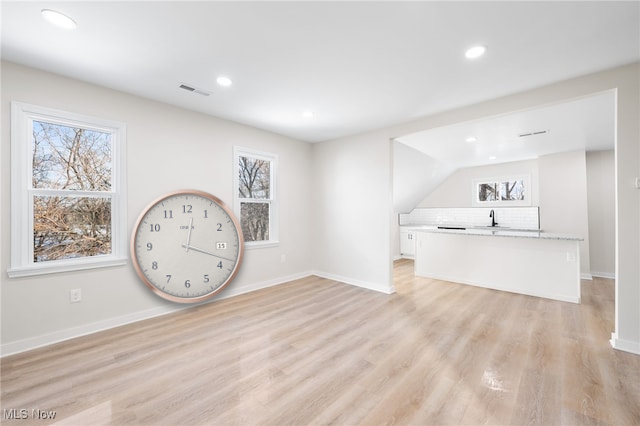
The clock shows 12h18
